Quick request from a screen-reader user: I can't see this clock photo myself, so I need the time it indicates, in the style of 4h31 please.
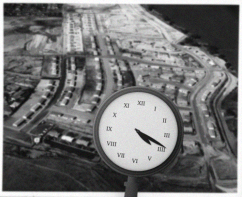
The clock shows 4h19
